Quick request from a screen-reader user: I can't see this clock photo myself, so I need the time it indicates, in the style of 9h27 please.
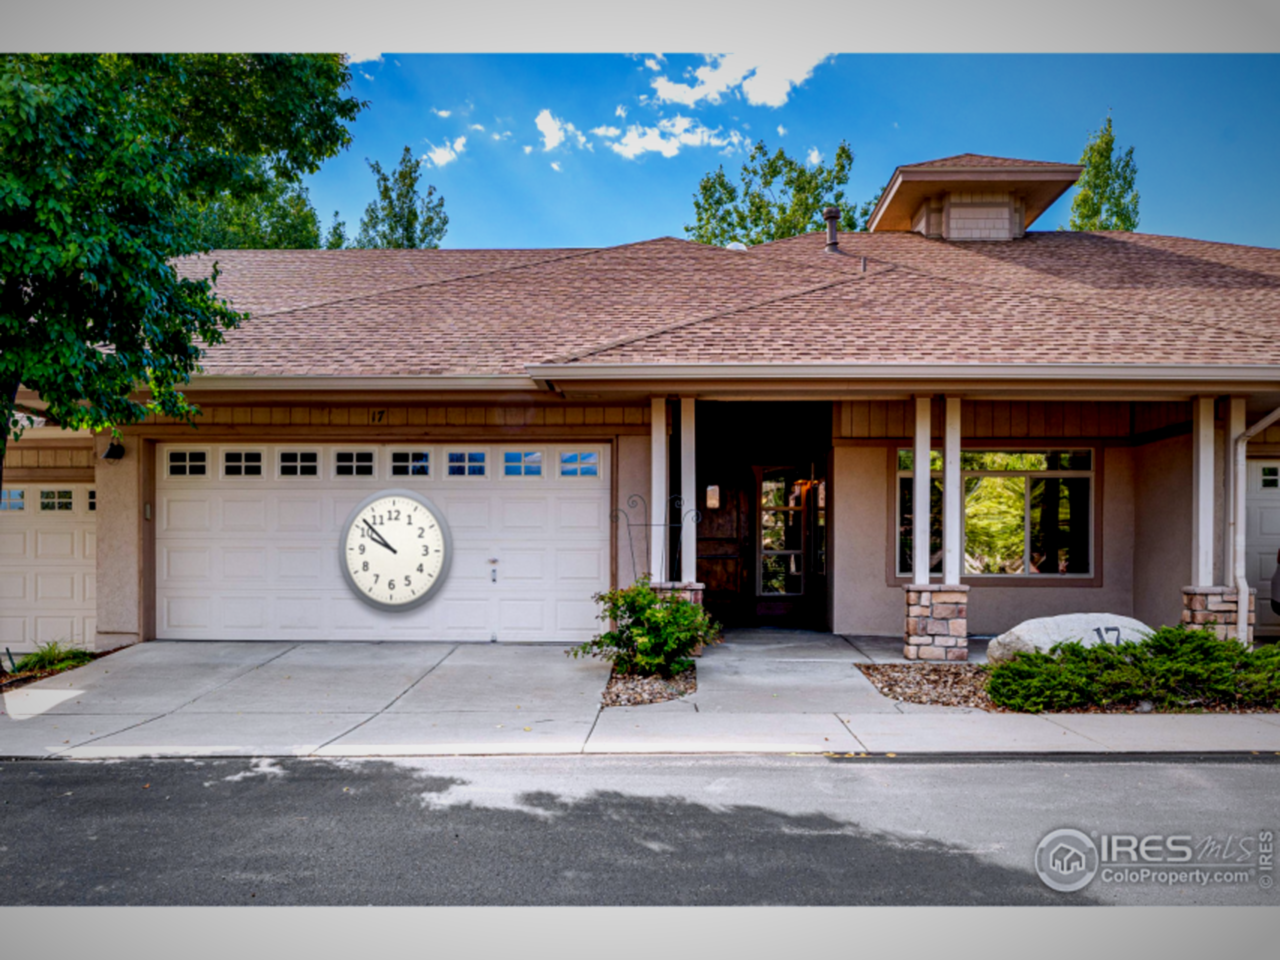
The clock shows 9h52
